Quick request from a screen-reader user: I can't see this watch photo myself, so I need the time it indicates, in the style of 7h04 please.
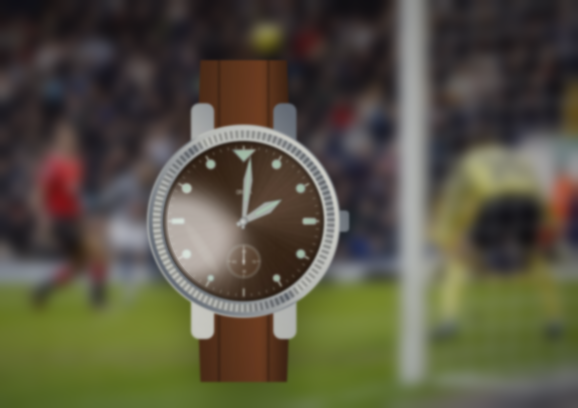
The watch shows 2h01
